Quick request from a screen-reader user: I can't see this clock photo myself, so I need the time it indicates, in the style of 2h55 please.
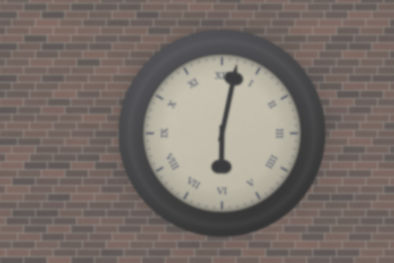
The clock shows 6h02
